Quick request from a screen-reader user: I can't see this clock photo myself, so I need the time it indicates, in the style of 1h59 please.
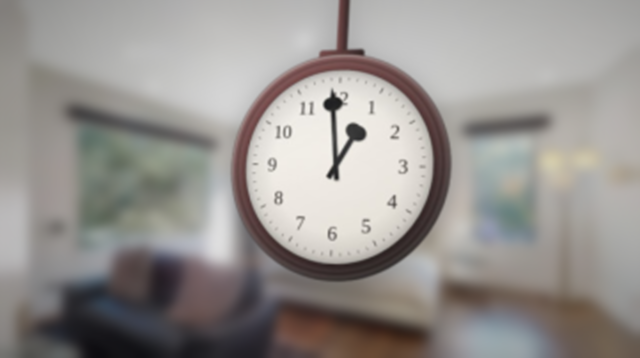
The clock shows 12h59
